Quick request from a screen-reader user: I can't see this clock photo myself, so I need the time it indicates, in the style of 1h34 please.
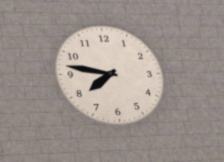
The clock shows 7h47
